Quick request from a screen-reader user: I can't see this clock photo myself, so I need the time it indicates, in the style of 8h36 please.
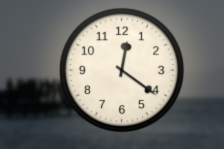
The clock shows 12h21
